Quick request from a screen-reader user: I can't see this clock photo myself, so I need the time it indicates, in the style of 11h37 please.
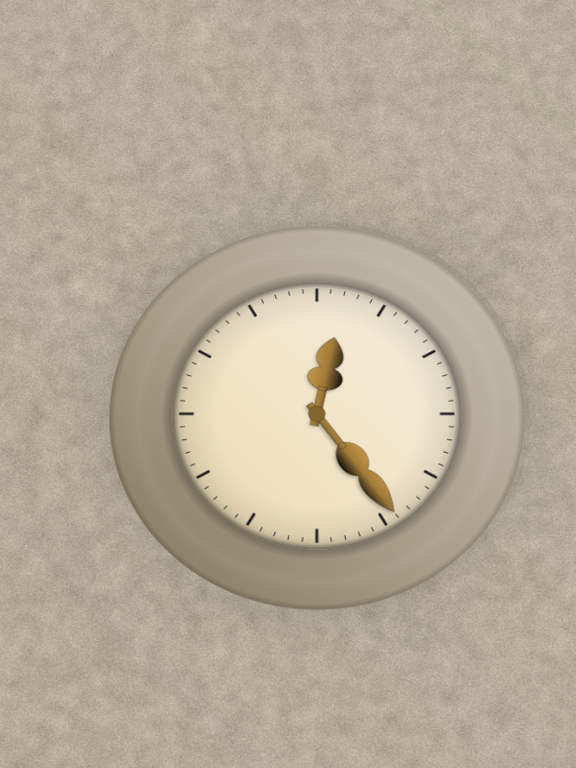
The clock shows 12h24
